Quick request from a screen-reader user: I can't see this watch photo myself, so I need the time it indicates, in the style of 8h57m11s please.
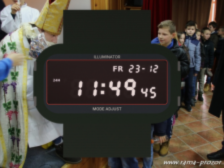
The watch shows 11h49m45s
